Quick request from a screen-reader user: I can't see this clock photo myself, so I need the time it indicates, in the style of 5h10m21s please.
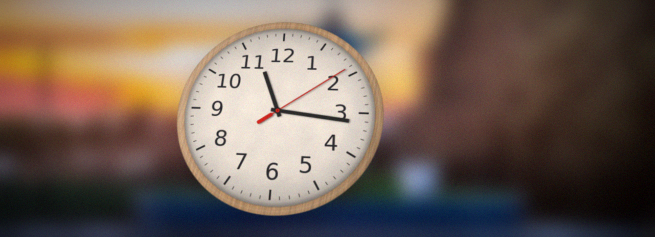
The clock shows 11h16m09s
